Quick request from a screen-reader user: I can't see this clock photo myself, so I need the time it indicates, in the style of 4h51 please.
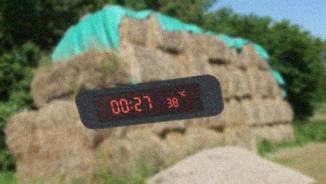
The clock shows 0h27
